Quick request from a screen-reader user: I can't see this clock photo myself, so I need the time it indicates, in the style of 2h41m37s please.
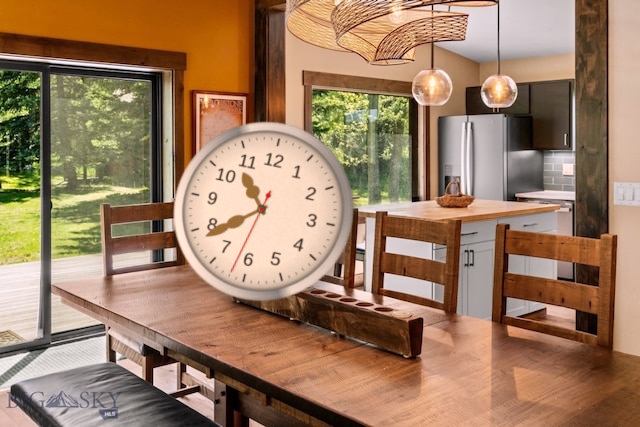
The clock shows 10h38m32s
